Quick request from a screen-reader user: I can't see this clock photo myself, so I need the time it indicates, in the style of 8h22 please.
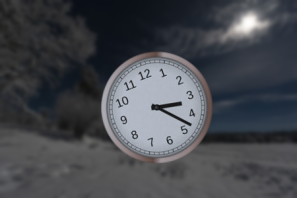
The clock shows 3h23
